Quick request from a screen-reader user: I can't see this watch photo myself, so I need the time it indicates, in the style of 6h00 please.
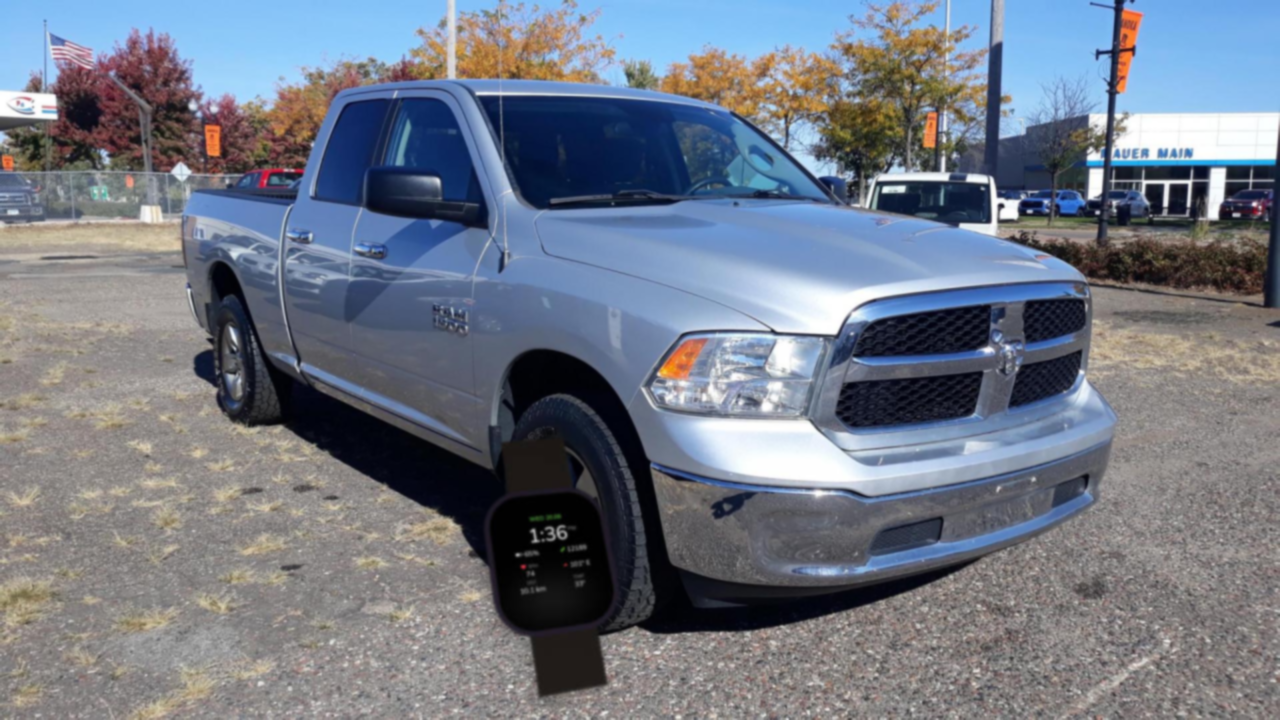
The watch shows 1h36
